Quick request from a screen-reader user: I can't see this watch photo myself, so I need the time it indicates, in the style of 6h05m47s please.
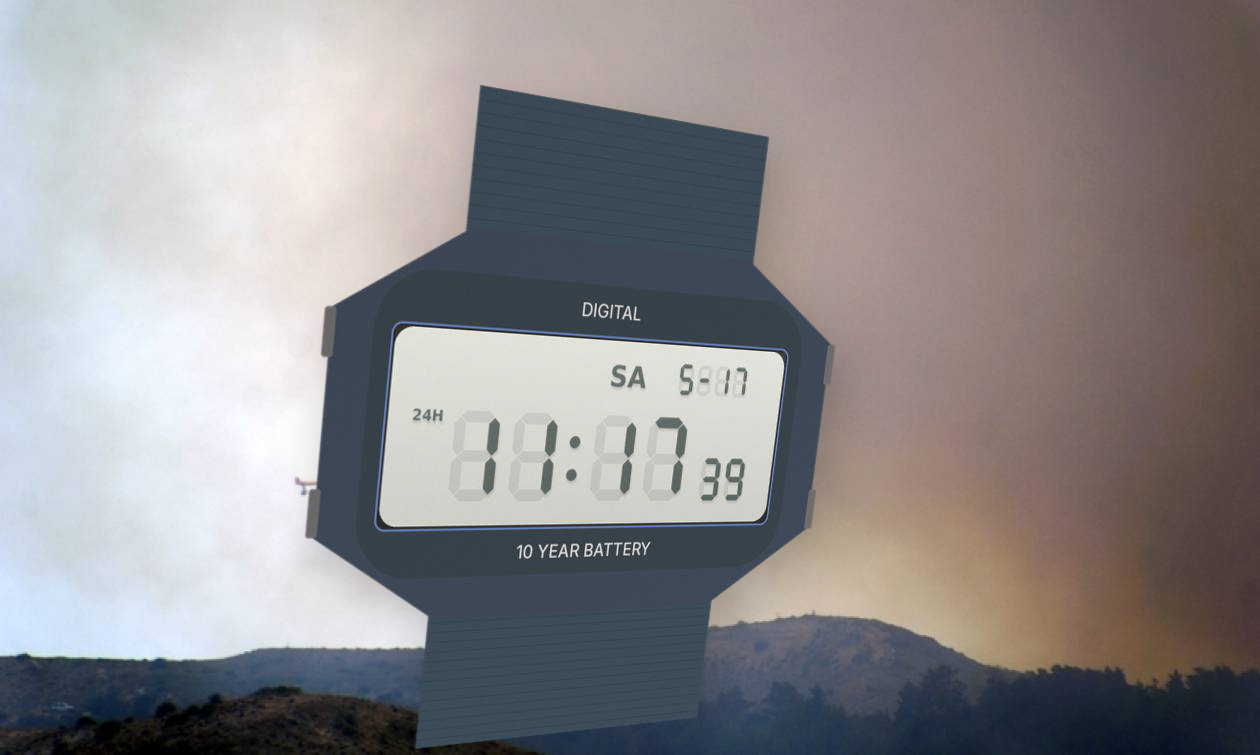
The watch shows 11h17m39s
